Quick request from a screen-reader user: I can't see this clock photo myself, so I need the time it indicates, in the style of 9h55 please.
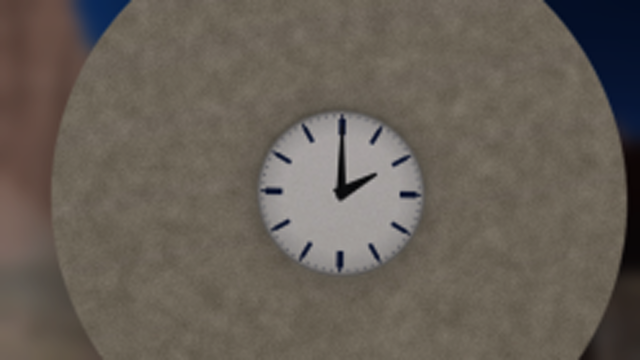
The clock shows 2h00
